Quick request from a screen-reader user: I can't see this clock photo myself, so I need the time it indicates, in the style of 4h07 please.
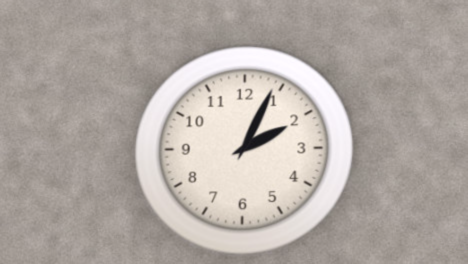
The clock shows 2h04
